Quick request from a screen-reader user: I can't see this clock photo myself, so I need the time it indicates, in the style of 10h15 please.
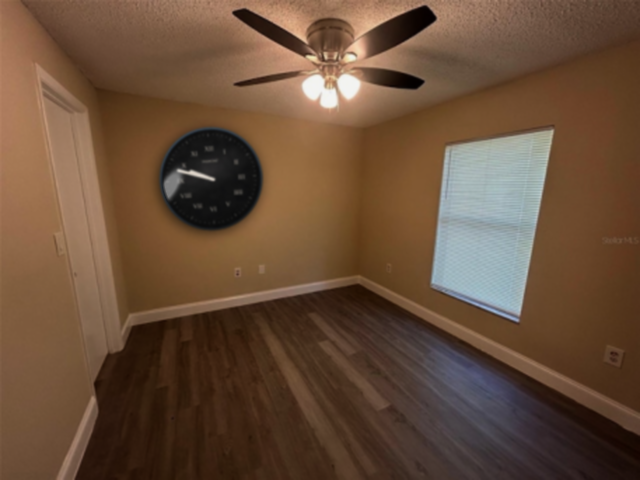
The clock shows 9h48
